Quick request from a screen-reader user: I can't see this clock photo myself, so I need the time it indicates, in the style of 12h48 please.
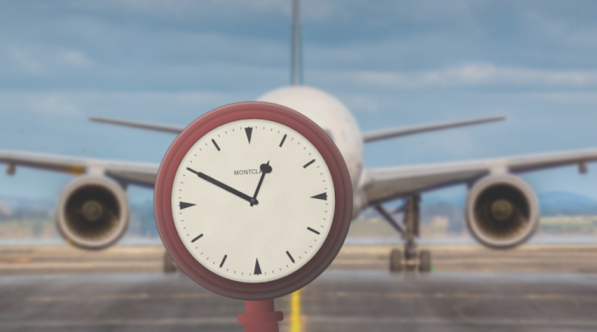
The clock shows 12h50
